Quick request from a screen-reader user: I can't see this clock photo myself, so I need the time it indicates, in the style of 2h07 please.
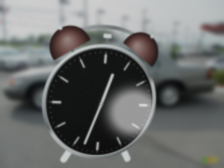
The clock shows 12h33
